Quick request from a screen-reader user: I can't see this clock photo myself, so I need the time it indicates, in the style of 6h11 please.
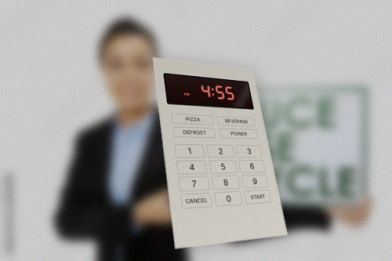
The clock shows 4h55
